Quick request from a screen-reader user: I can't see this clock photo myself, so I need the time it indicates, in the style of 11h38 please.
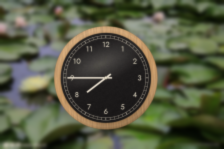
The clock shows 7h45
